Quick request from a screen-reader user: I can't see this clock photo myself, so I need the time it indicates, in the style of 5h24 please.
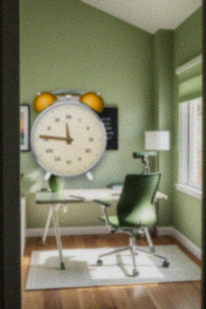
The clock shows 11h46
